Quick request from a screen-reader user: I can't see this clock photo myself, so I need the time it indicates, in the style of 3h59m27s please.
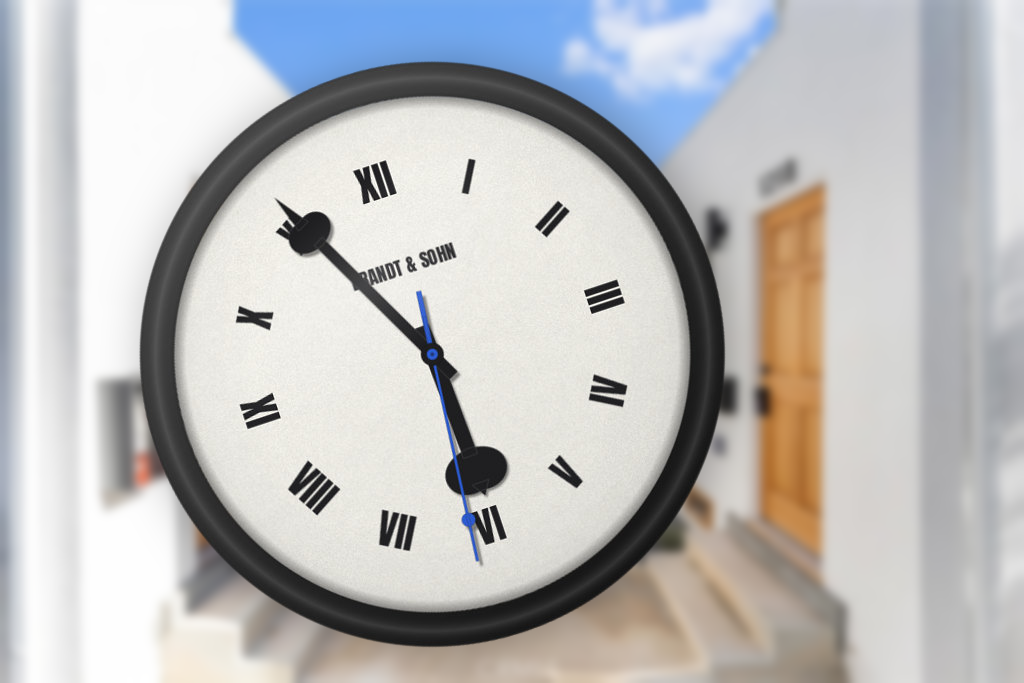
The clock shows 5h55m31s
